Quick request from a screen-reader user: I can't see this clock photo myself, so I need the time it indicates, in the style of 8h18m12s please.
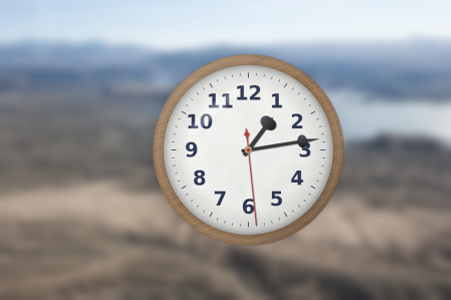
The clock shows 1h13m29s
